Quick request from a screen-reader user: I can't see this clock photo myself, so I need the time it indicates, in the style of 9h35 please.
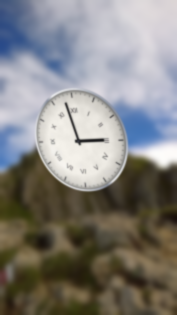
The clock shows 2h58
